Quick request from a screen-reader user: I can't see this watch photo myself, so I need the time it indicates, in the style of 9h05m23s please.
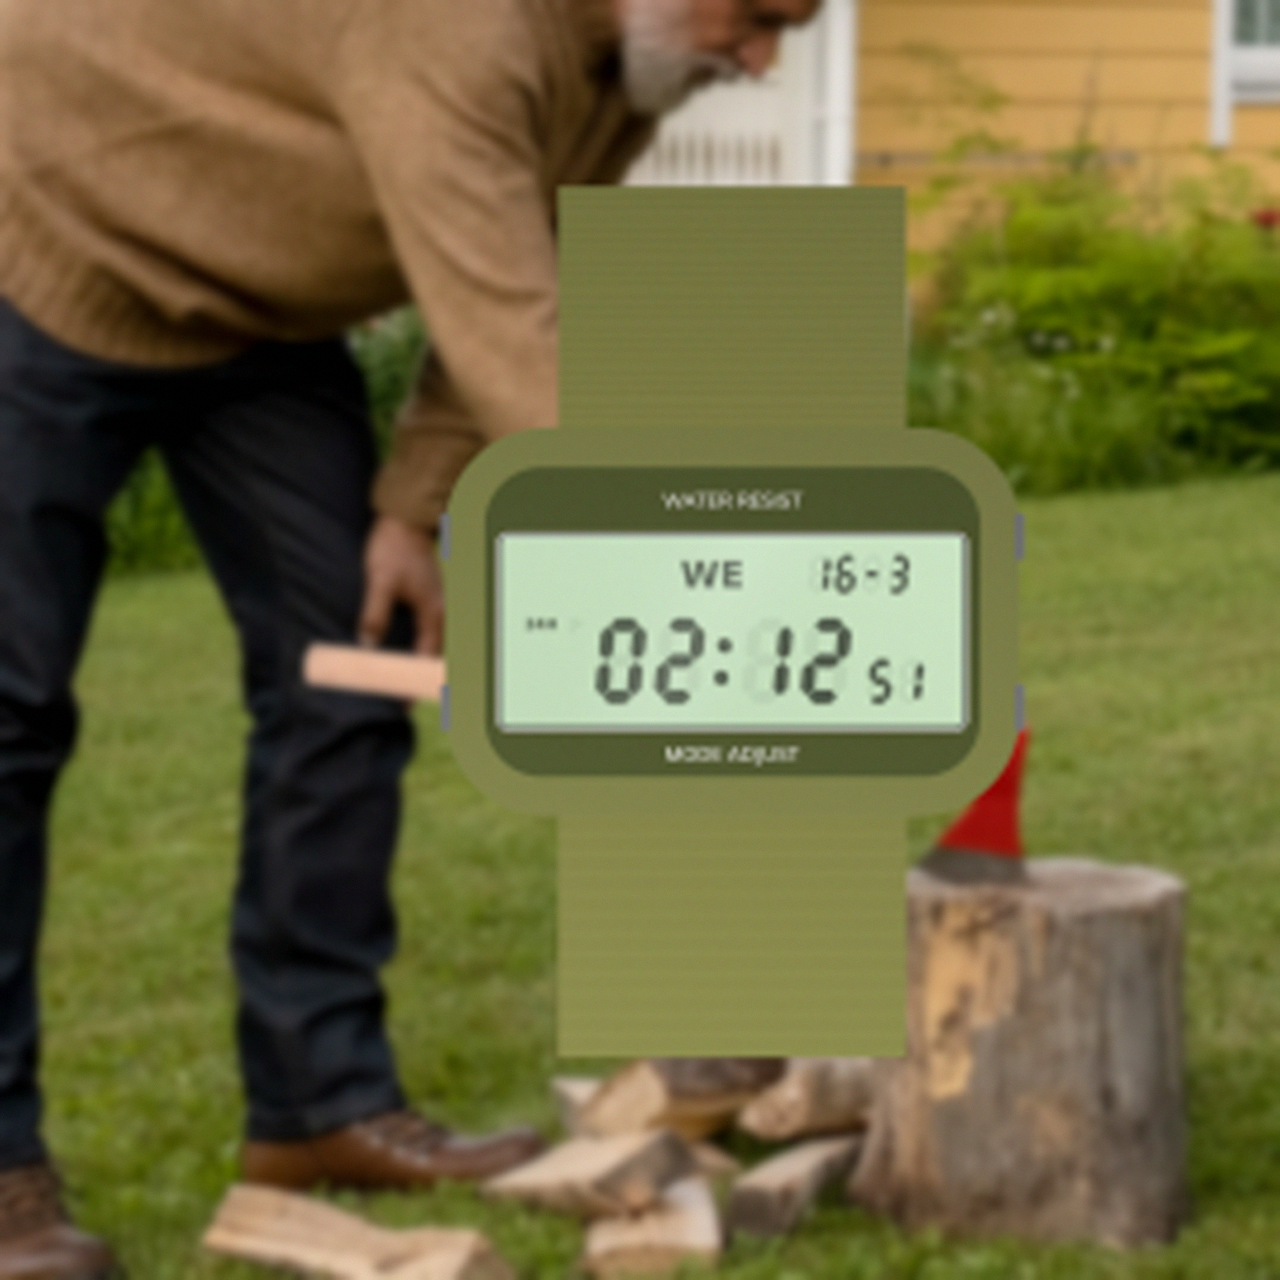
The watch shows 2h12m51s
